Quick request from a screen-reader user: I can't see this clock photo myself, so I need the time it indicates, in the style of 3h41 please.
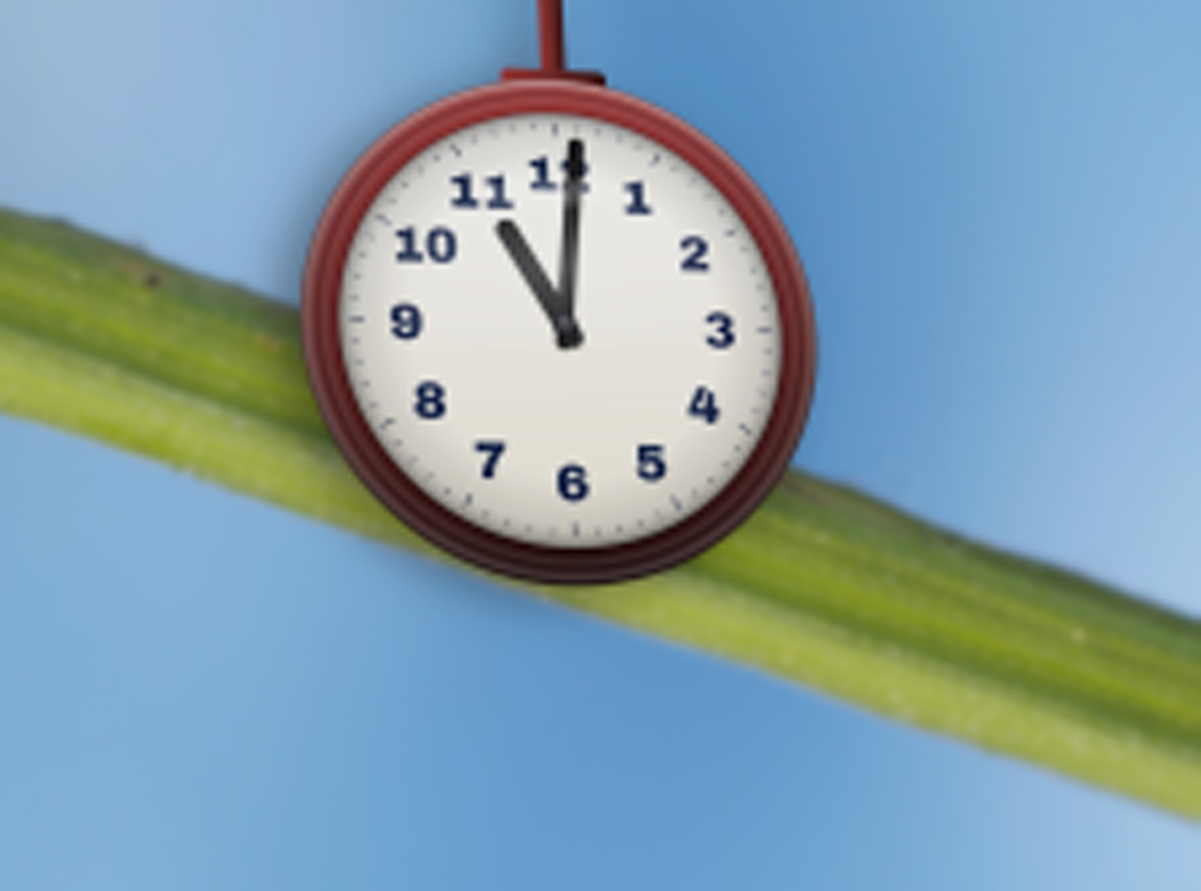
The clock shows 11h01
